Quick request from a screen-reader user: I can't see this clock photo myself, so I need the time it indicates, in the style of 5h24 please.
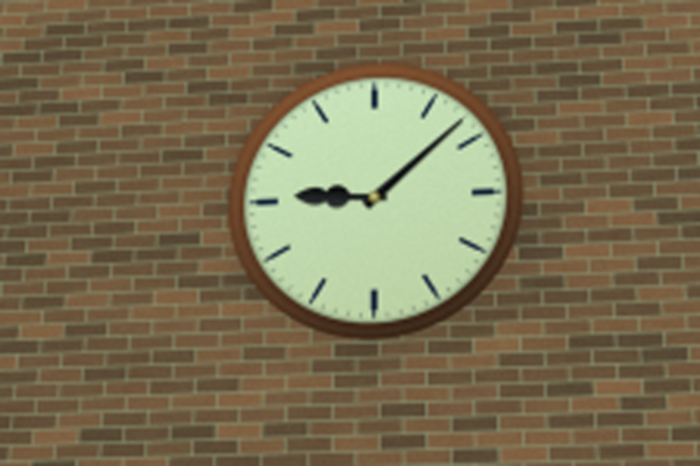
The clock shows 9h08
